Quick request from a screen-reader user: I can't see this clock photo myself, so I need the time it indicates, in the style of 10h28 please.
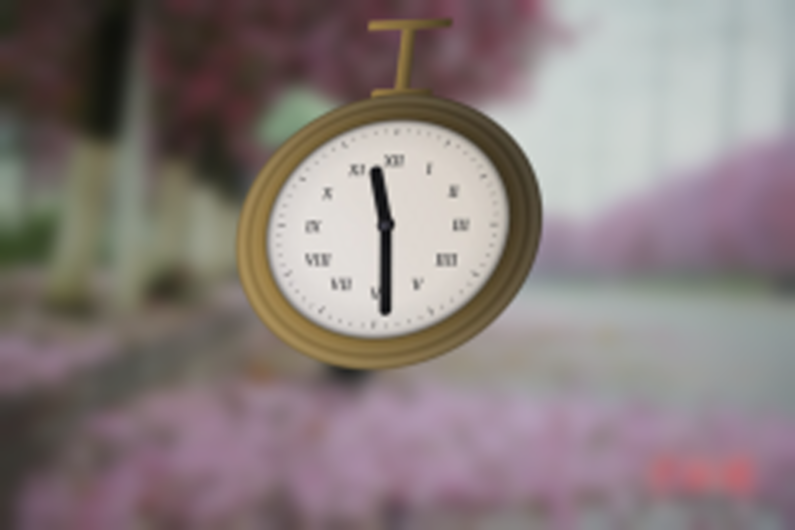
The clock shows 11h29
